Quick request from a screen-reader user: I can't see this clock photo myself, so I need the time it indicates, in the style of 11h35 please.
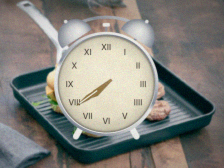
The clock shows 7h39
